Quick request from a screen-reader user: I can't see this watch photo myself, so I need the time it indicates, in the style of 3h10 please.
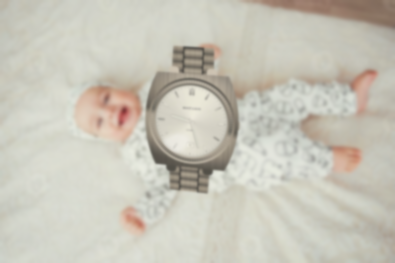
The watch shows 9h27
